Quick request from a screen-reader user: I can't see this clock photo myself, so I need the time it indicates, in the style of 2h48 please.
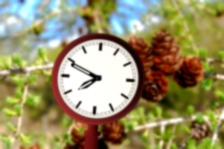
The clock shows 7h49
